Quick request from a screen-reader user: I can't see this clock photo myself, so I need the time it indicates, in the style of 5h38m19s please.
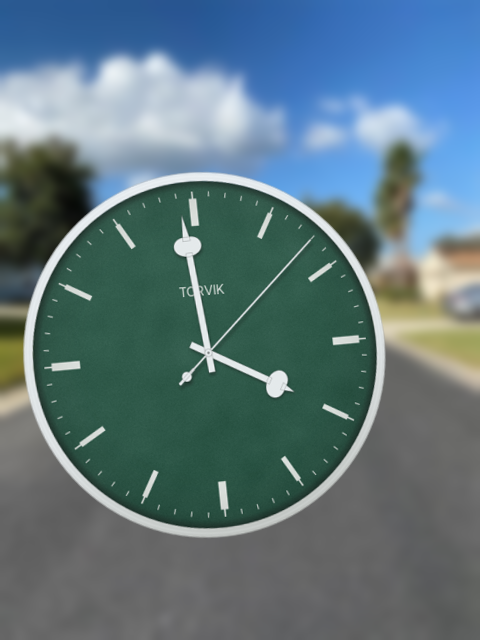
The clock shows 3h59m08s
